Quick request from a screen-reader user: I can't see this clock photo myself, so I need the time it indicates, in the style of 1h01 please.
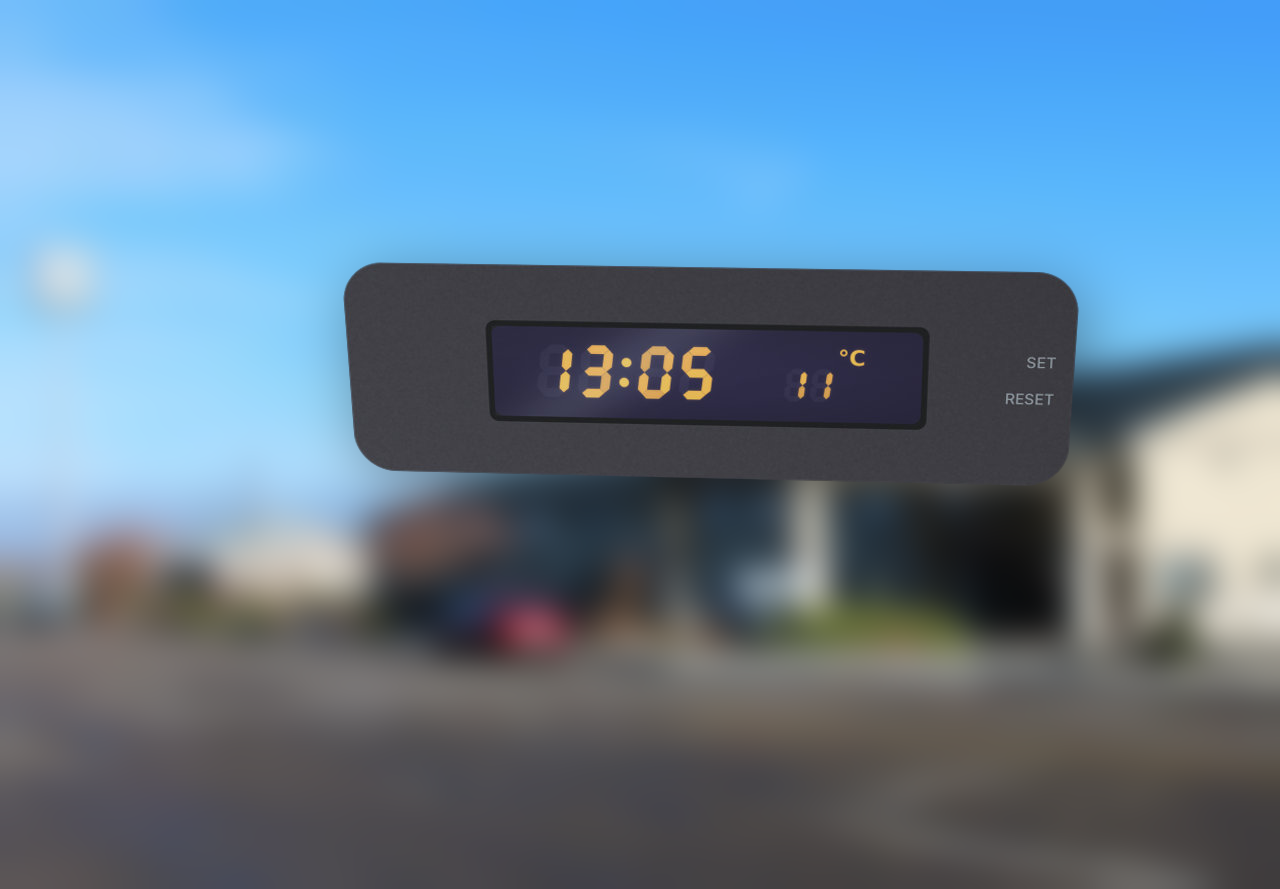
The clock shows 13h05
